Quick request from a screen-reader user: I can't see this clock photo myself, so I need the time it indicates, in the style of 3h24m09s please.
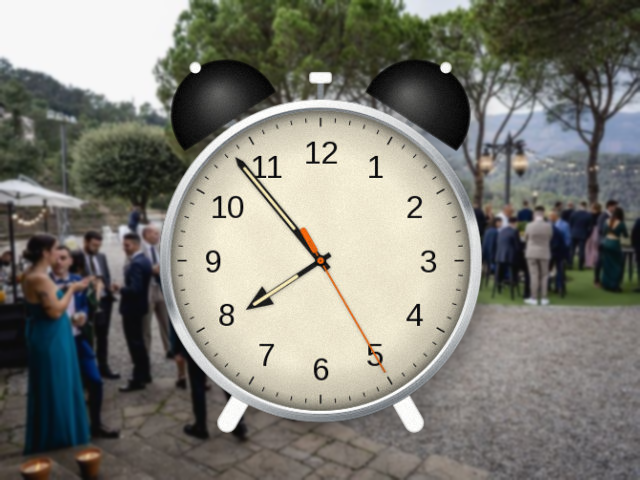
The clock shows 7h53m25s
